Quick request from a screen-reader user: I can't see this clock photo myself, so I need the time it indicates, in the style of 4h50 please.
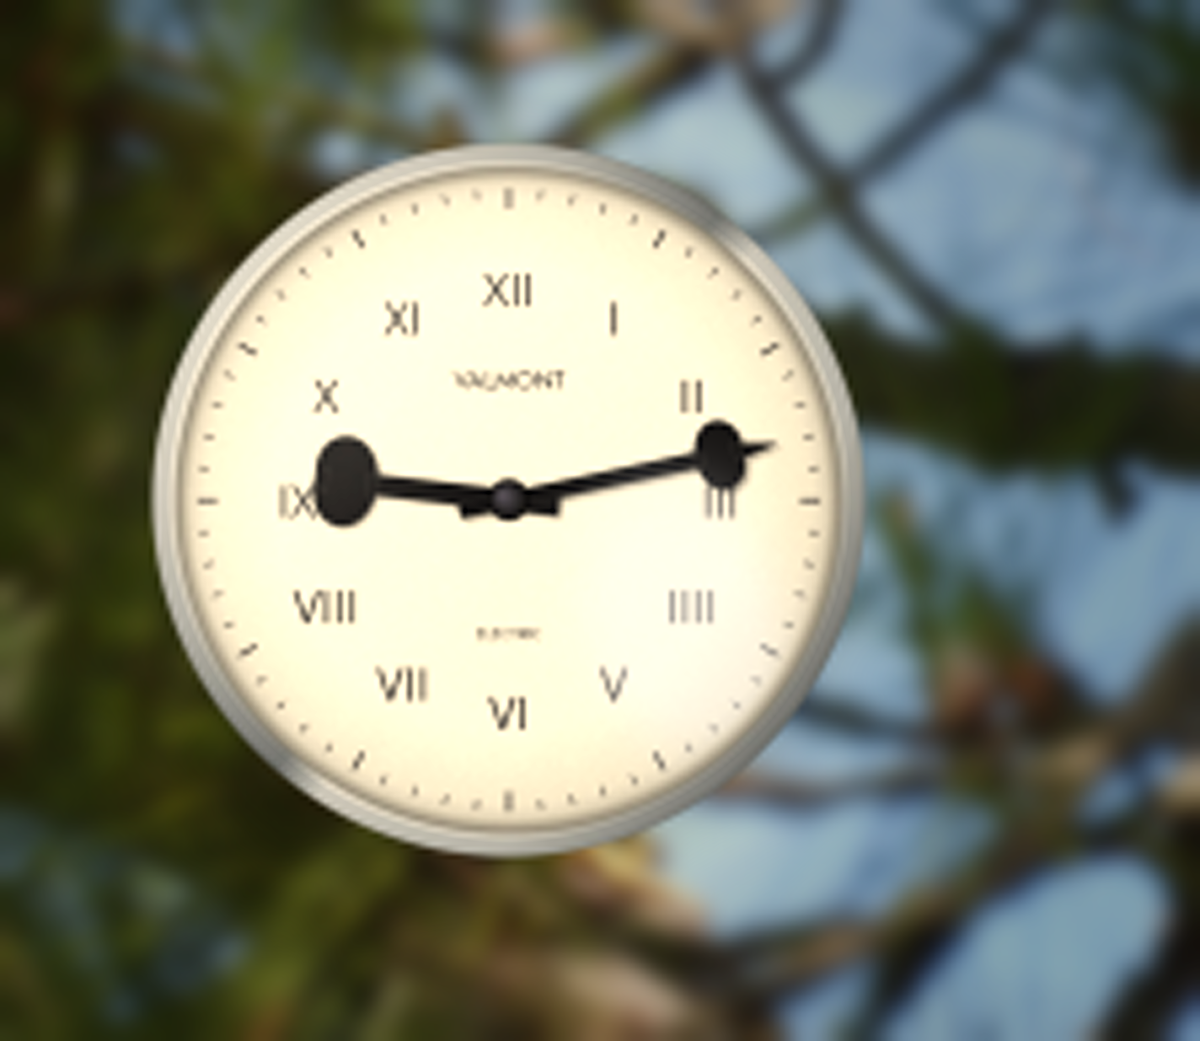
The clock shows 9h13
